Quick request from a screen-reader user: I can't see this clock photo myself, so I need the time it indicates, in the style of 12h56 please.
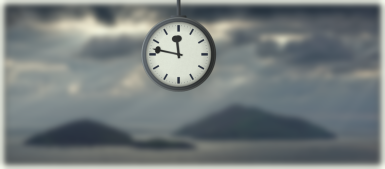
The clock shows 11h47
